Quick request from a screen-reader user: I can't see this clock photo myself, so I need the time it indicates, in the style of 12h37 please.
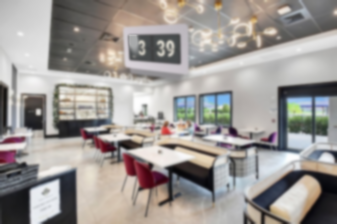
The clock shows 3h39
